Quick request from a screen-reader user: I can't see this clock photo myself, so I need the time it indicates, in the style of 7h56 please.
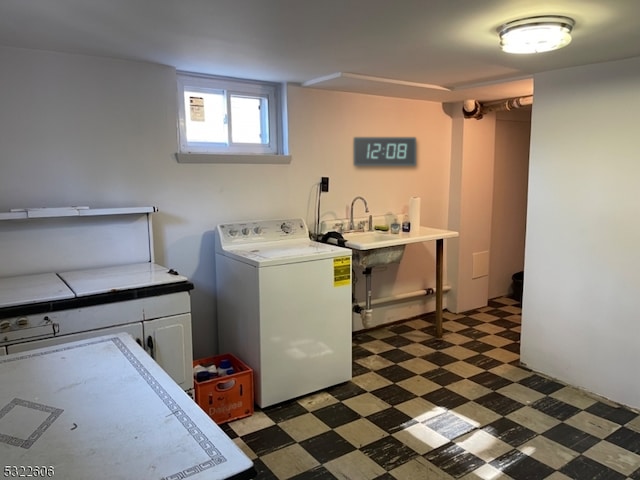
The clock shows 12h08
